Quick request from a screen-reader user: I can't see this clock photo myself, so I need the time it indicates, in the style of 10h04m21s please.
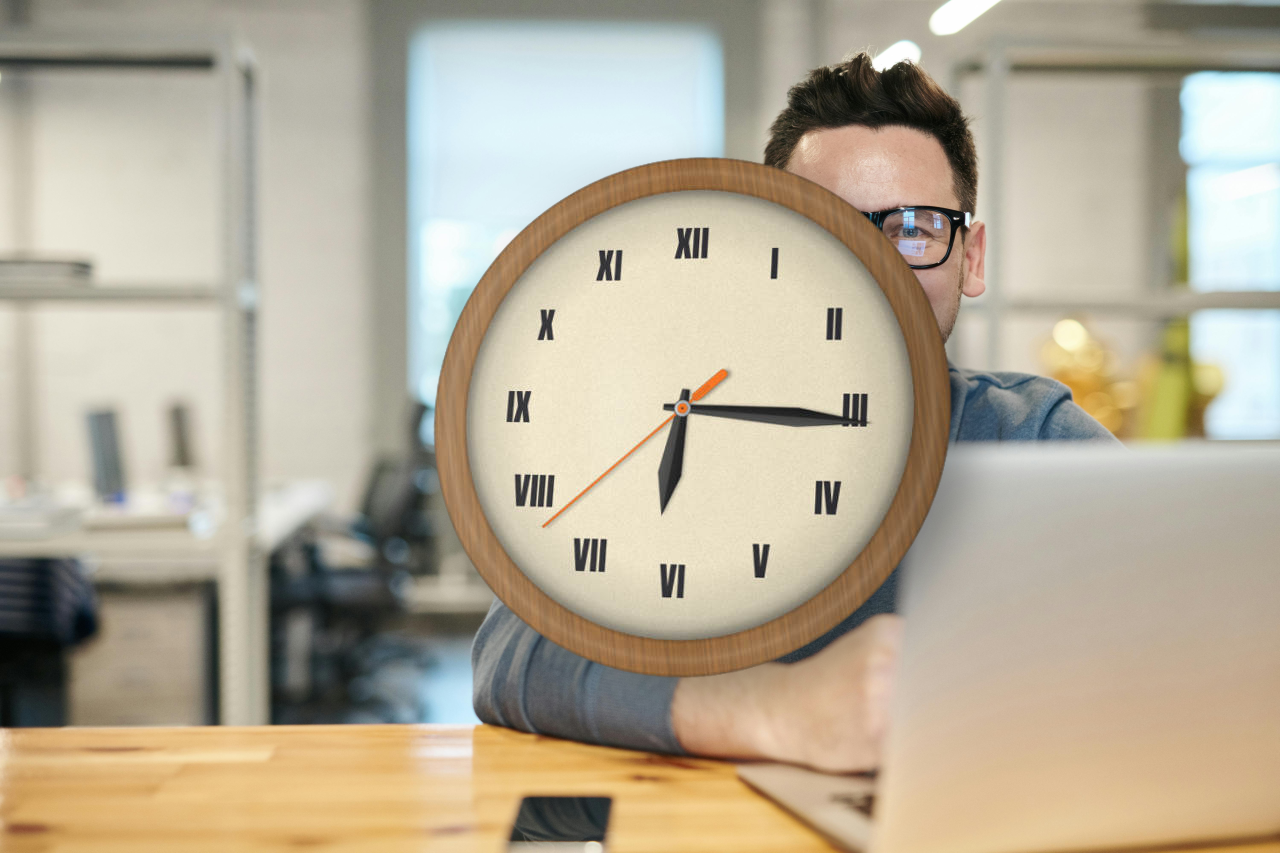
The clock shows 6h15m38s
